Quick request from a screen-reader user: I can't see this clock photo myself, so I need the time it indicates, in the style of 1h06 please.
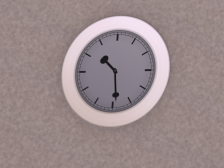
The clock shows 10h29
